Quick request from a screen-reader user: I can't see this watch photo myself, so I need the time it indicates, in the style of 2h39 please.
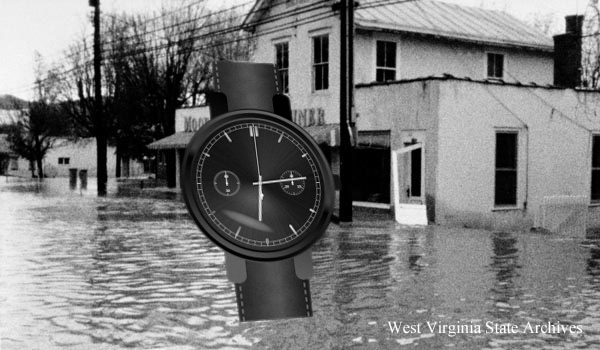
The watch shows 6h14
